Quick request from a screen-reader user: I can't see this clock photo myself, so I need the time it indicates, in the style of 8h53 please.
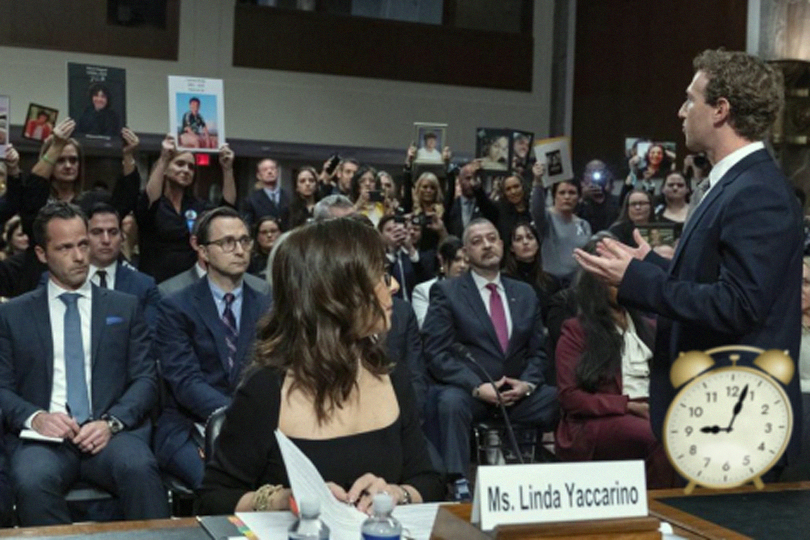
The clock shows 9h03
